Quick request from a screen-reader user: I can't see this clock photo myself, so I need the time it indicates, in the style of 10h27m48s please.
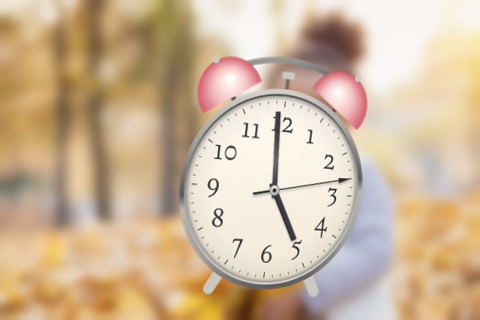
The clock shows 4h59m13s
